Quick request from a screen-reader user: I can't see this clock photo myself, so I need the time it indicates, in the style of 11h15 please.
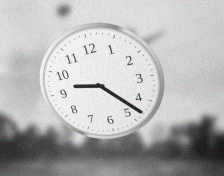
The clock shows 9h23
